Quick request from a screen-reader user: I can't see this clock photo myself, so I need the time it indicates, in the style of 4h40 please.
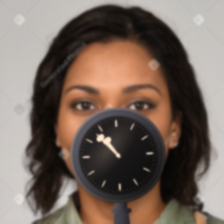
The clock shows 10h53
